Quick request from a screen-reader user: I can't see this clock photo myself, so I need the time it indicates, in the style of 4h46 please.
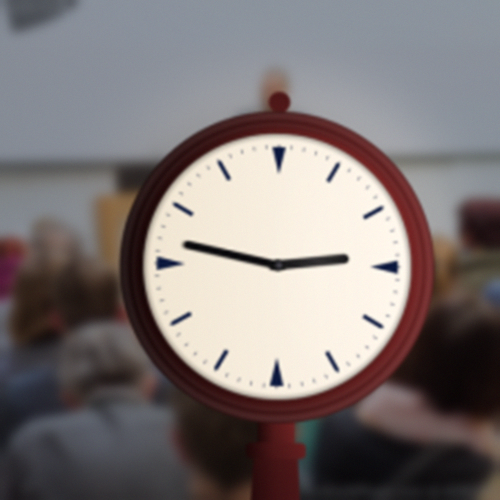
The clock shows 2h47
